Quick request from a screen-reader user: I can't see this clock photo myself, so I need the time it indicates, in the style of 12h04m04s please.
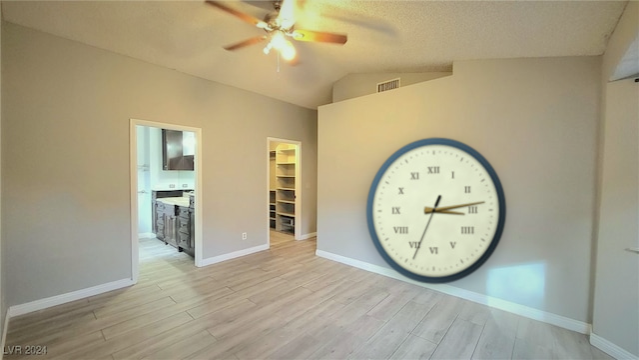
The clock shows 3h13m34s
